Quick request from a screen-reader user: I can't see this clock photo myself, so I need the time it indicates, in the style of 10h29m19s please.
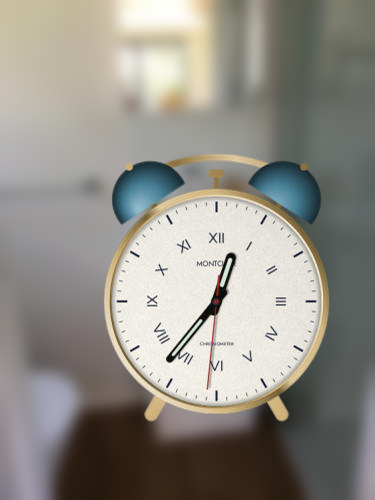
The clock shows 12h36m31s
